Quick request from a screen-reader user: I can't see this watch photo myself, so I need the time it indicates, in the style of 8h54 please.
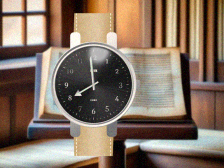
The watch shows 7h59
